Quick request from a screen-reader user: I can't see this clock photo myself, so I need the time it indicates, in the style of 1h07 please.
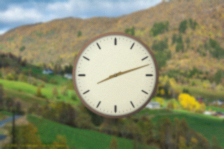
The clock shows 8h12
